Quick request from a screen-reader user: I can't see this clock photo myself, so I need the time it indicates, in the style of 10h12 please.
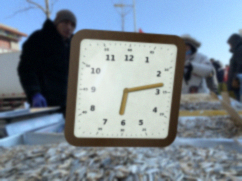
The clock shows 6h13
